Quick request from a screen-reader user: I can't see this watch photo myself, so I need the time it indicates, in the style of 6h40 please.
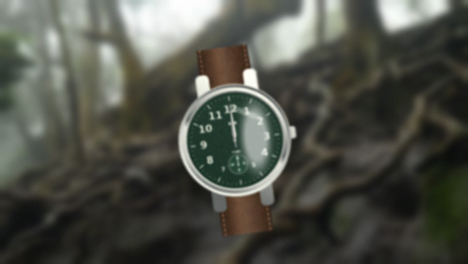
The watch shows 12h00
